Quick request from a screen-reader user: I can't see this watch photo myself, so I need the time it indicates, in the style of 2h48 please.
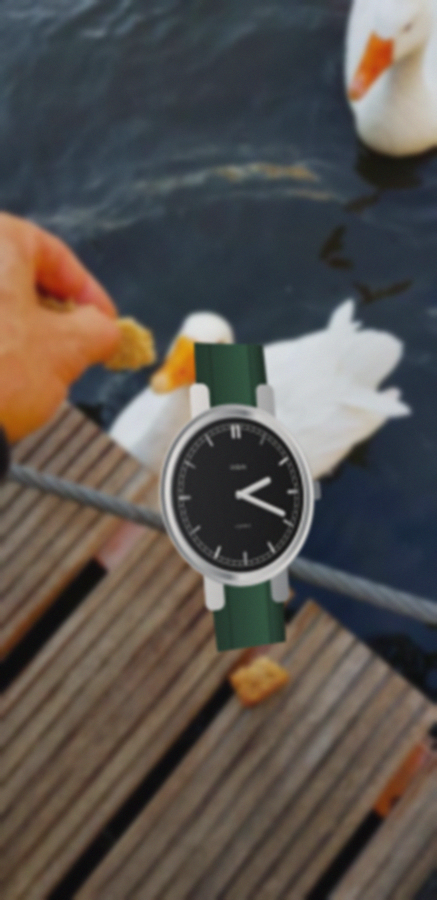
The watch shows 2h19
